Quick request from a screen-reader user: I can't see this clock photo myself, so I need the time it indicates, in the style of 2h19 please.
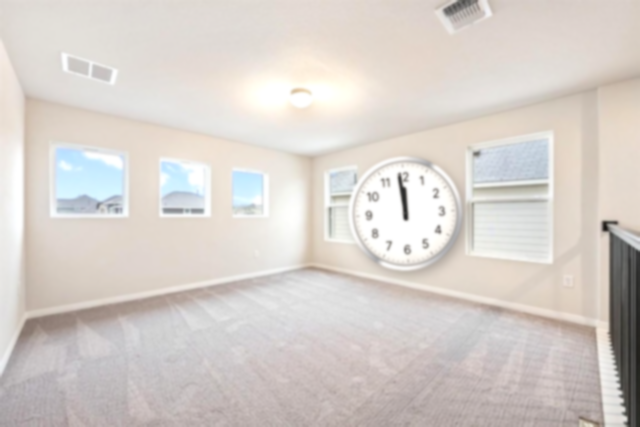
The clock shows 11h59
